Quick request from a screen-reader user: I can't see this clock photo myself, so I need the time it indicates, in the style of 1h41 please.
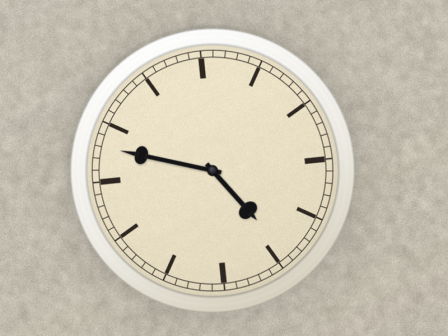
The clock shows 4h48
